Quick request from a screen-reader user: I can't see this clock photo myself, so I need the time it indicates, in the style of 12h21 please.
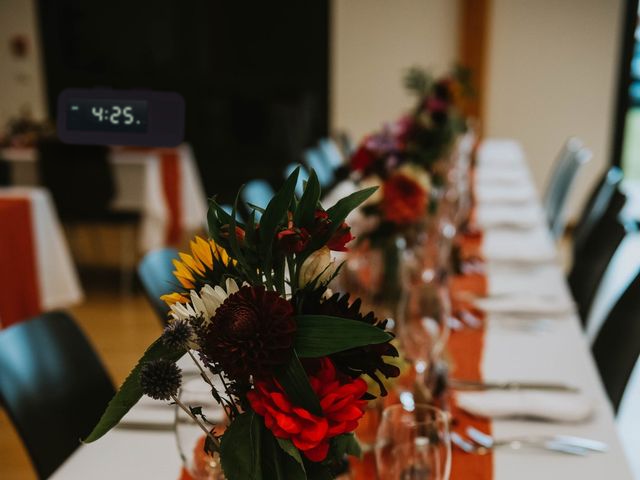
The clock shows 4h25
